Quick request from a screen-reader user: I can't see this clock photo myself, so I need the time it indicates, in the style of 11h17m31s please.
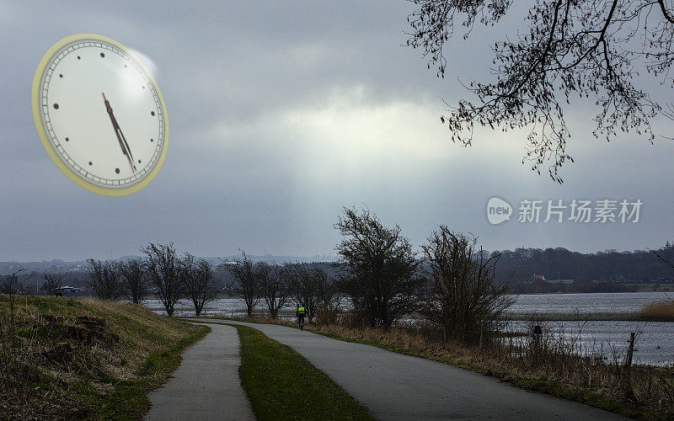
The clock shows 5h26m27s
